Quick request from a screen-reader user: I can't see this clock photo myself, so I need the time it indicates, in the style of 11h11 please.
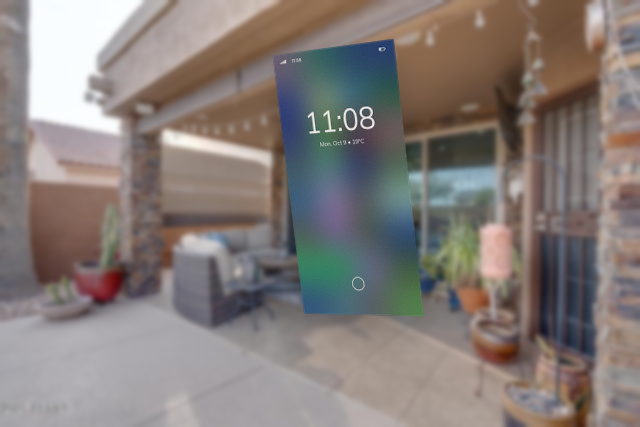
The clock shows 11h08
